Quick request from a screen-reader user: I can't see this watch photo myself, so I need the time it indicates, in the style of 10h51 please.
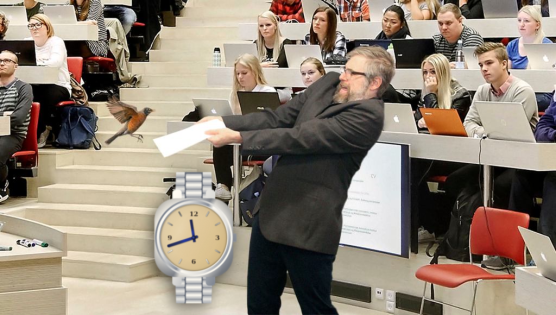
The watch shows 11h42
